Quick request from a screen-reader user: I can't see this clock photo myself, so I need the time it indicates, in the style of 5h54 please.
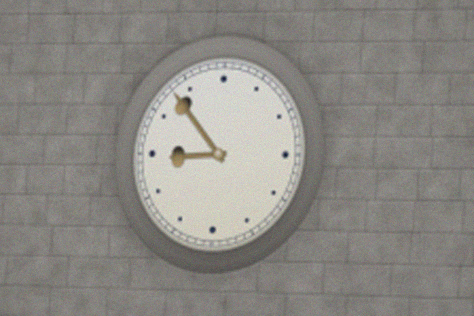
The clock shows 8h53
